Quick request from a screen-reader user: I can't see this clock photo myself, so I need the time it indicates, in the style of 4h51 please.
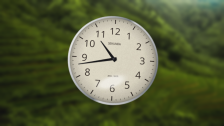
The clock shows 10h43
